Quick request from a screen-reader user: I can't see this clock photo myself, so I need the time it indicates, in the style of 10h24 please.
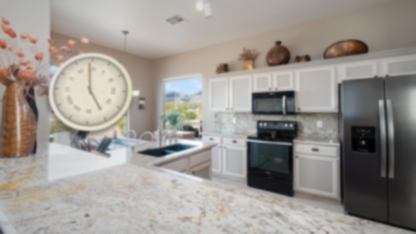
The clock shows 4h59
